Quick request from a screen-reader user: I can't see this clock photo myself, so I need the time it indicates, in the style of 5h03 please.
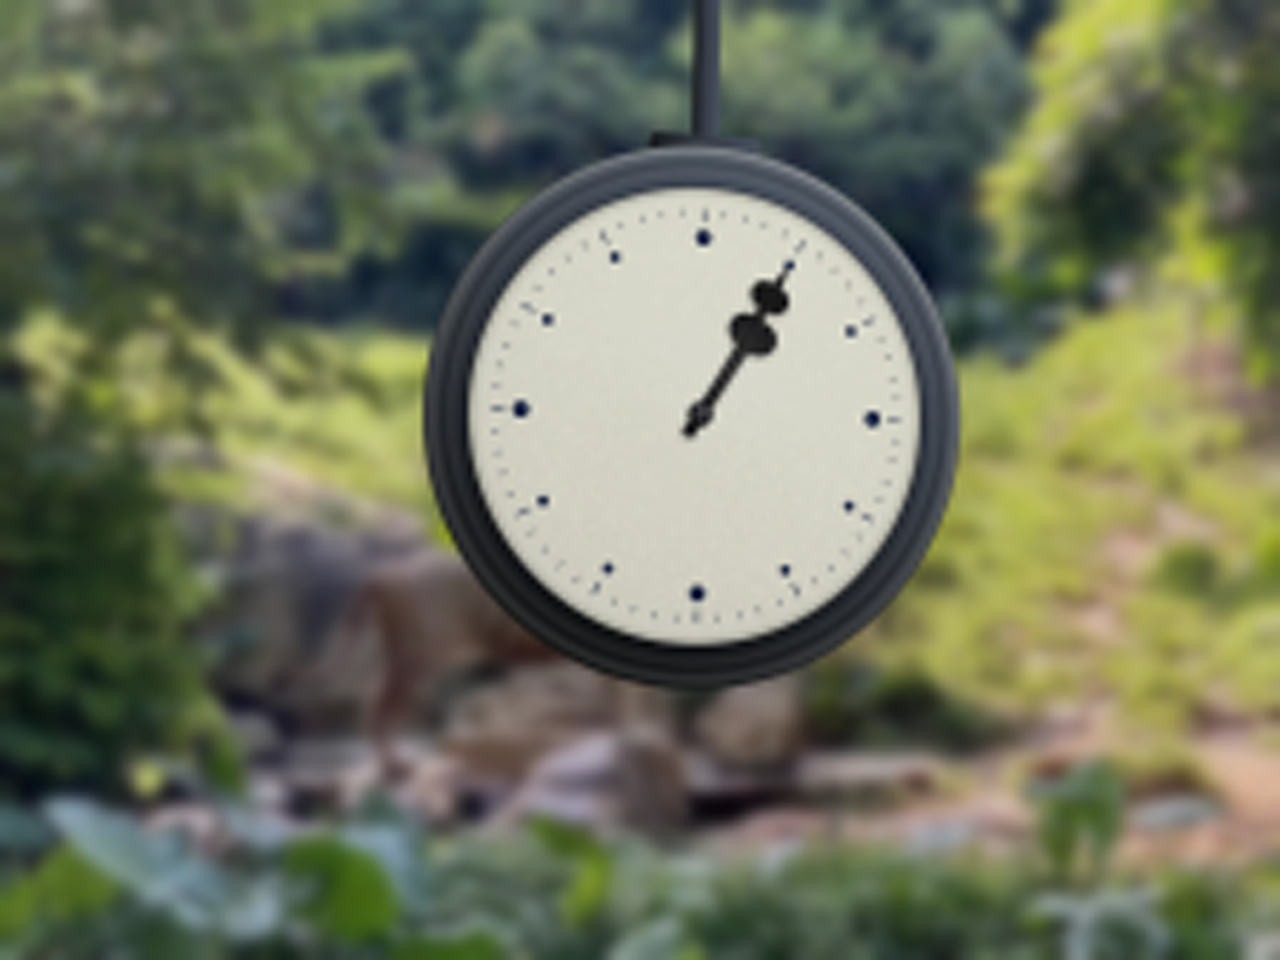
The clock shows 1h05
